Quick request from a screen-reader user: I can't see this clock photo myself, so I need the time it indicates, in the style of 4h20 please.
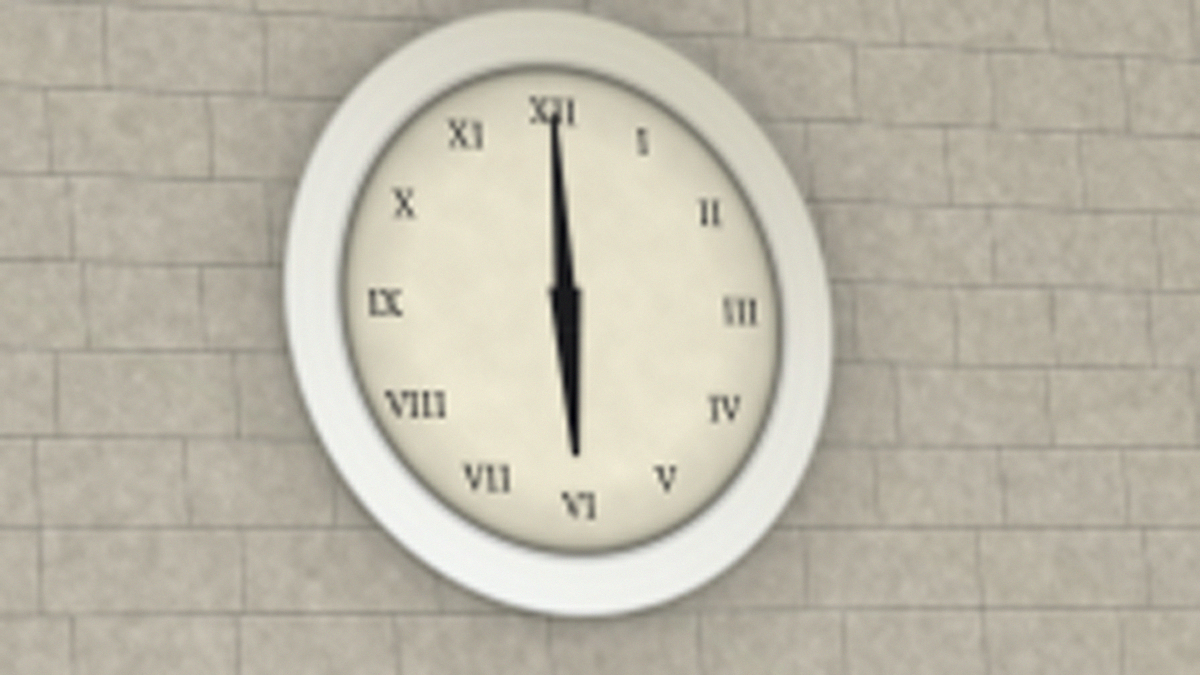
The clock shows 6h00
